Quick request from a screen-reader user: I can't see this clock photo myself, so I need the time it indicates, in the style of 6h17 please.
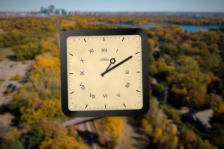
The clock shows 1h10
